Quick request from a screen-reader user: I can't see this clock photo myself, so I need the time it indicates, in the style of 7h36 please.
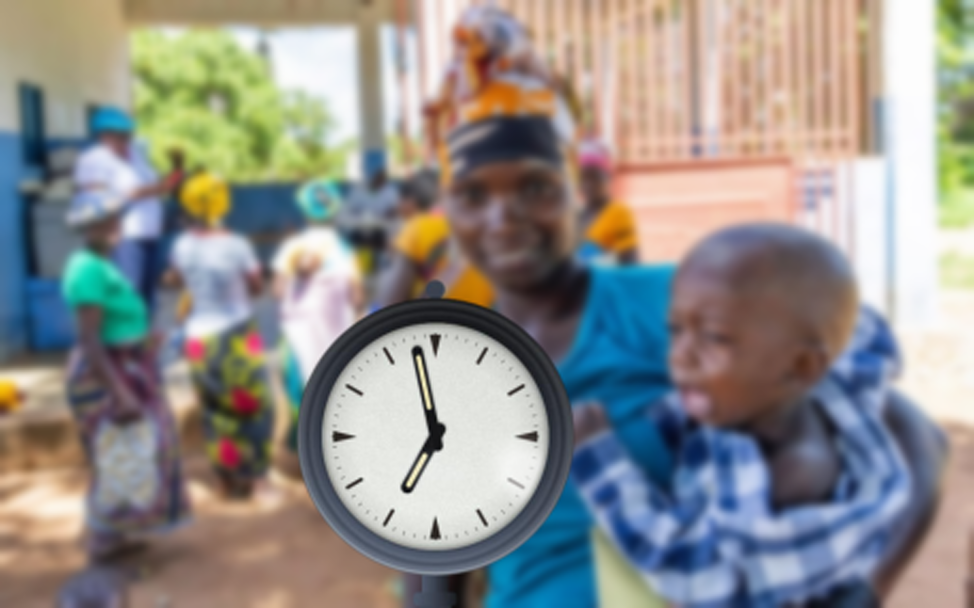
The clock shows 6h58
